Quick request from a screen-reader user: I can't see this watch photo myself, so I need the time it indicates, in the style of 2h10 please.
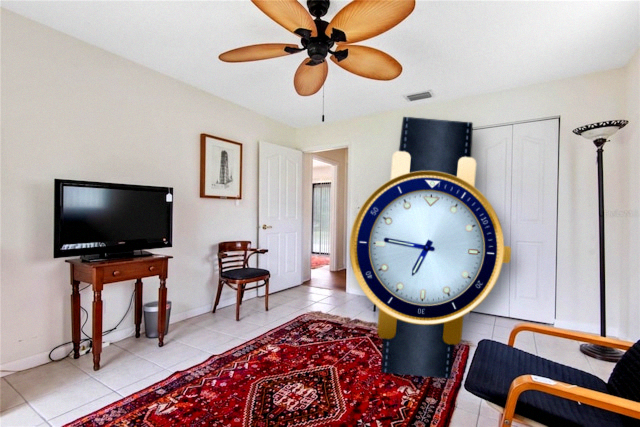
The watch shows 6h46
